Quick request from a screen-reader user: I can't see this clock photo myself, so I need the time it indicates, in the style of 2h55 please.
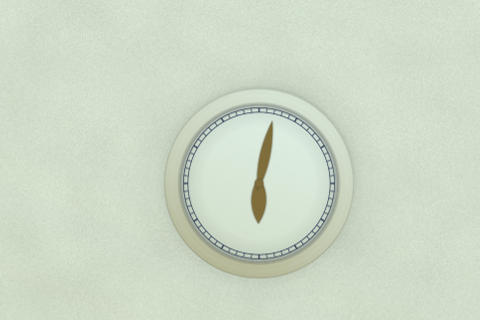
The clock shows 6h02
